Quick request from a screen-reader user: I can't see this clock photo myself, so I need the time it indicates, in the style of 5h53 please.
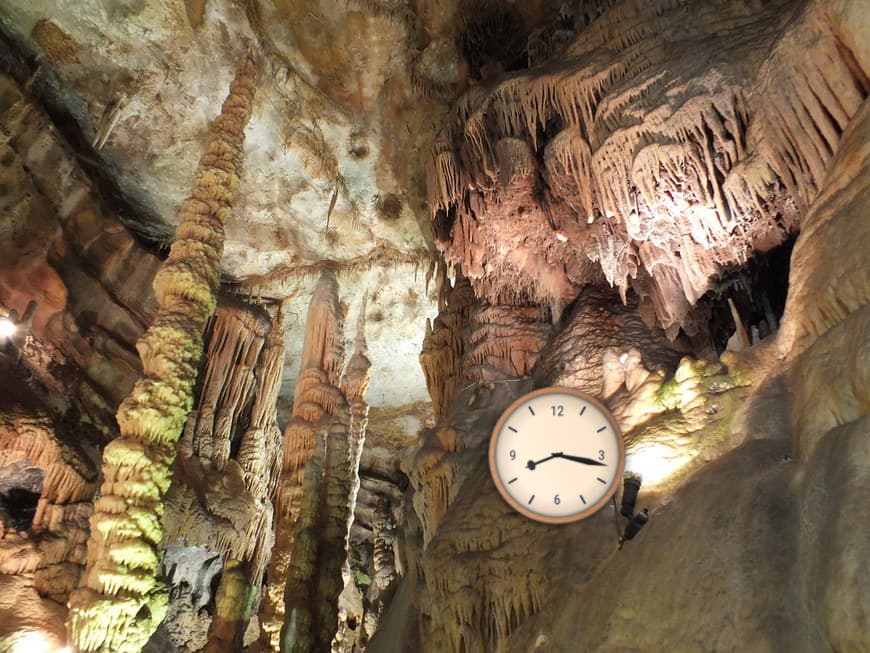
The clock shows 8h17
